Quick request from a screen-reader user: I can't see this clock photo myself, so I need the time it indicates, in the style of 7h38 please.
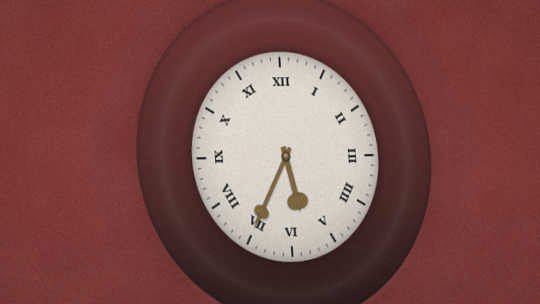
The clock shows 5h35
